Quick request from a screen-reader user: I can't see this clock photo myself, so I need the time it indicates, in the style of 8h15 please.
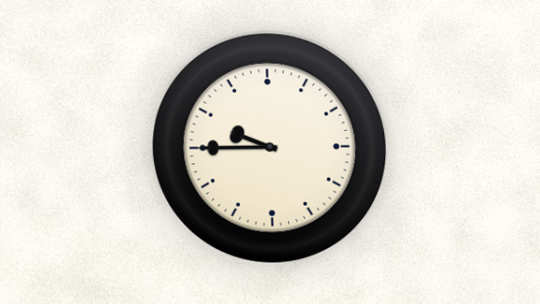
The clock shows 9h45
